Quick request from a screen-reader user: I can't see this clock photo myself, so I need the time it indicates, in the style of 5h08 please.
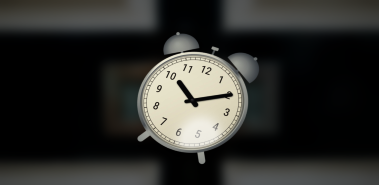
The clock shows 10h10
